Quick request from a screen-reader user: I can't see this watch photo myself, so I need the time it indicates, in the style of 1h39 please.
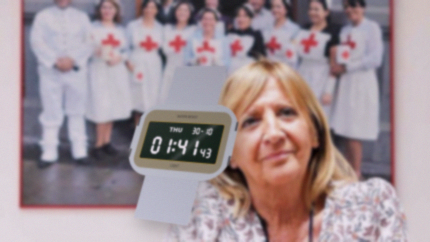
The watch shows 1h41
